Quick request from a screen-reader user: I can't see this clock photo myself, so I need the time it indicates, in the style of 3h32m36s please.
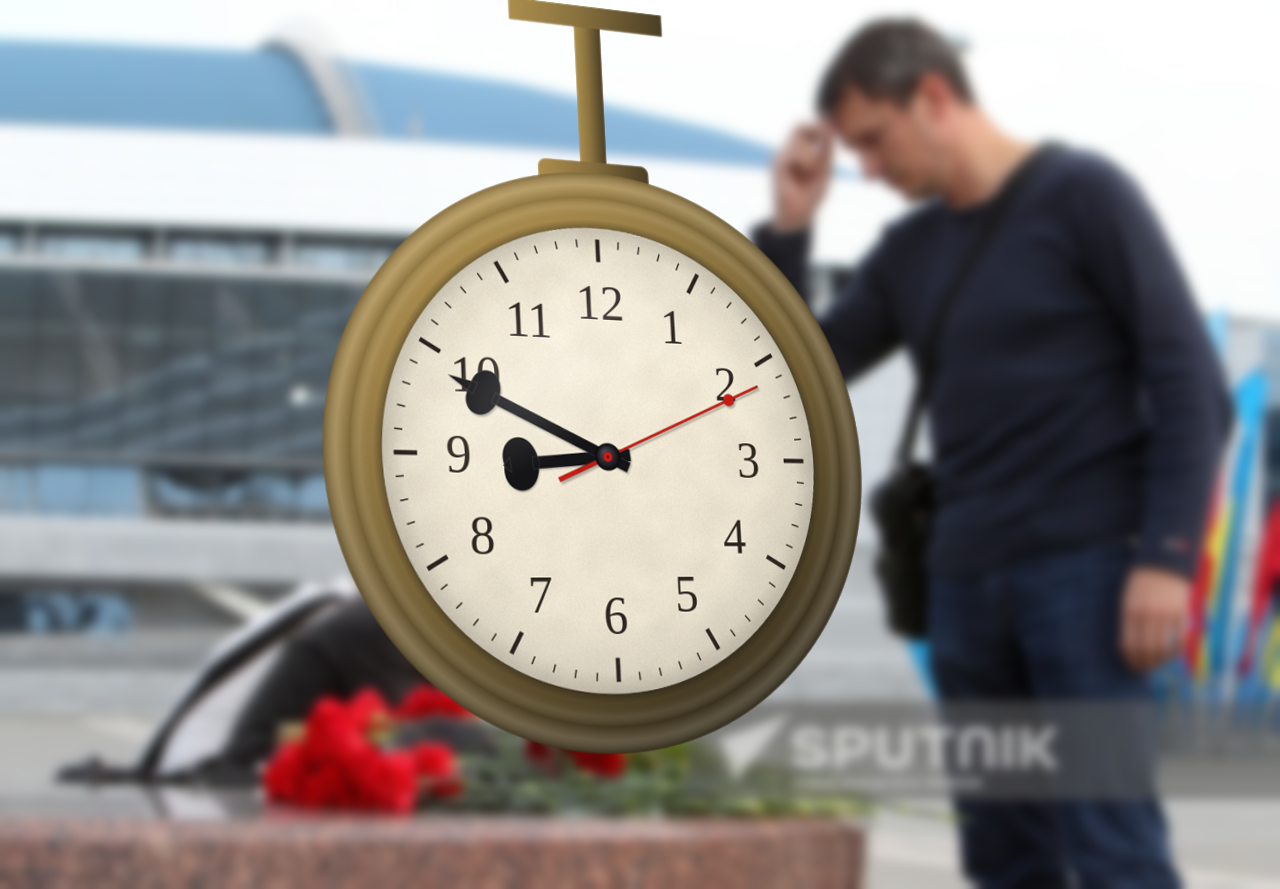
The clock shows 8h49m11s
